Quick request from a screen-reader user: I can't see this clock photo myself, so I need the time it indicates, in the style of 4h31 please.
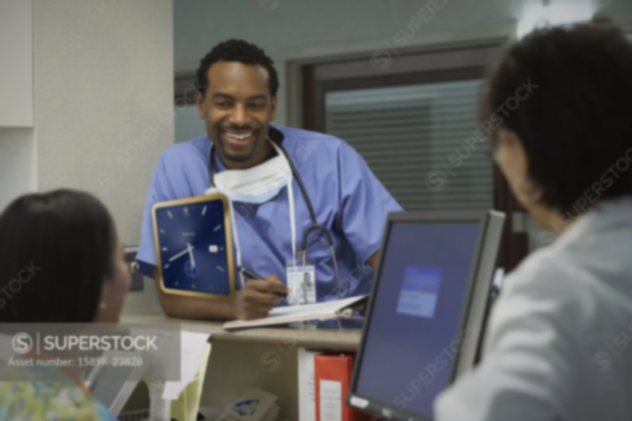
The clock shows 5h41
